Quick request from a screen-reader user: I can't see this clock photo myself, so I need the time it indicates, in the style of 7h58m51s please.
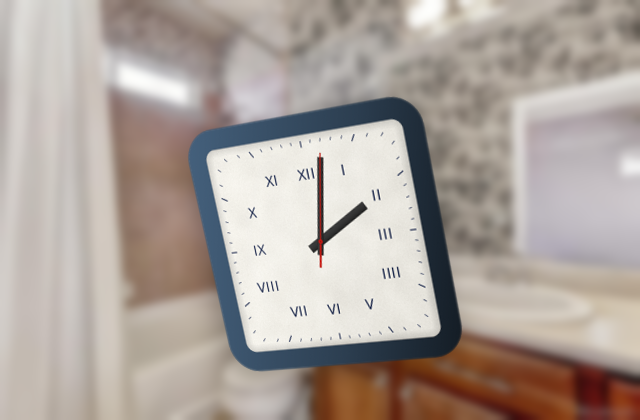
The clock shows 2h02m02s
